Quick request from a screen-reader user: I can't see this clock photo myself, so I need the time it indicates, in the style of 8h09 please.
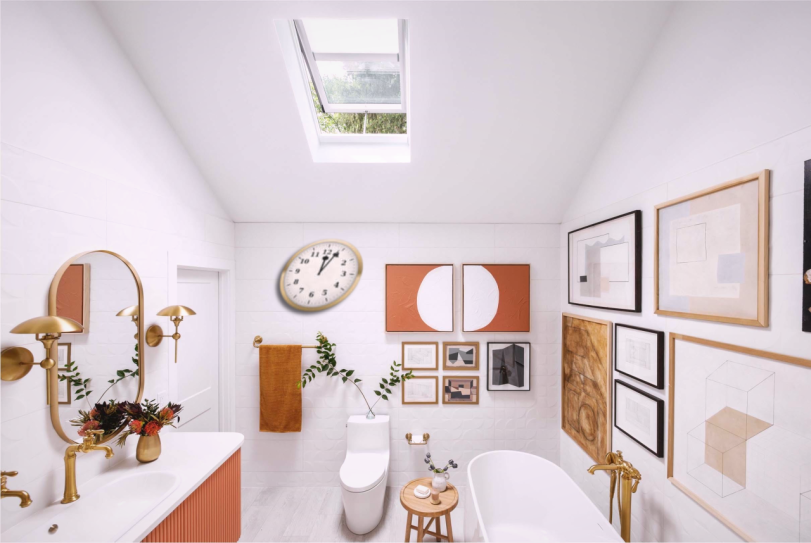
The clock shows 12h04
